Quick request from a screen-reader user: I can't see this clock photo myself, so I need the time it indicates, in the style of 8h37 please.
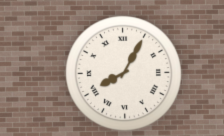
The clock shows 8h05
